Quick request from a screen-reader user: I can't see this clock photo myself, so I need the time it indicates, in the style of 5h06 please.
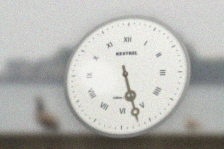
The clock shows 5h27
